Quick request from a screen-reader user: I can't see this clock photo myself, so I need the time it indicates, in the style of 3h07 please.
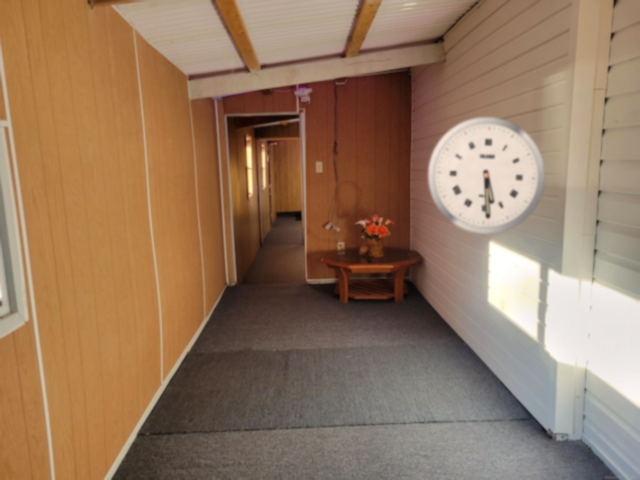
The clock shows 5h29
